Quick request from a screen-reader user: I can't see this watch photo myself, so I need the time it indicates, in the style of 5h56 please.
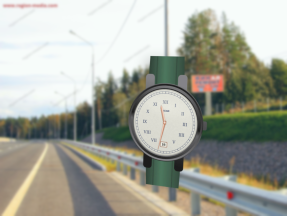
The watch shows 11h32
